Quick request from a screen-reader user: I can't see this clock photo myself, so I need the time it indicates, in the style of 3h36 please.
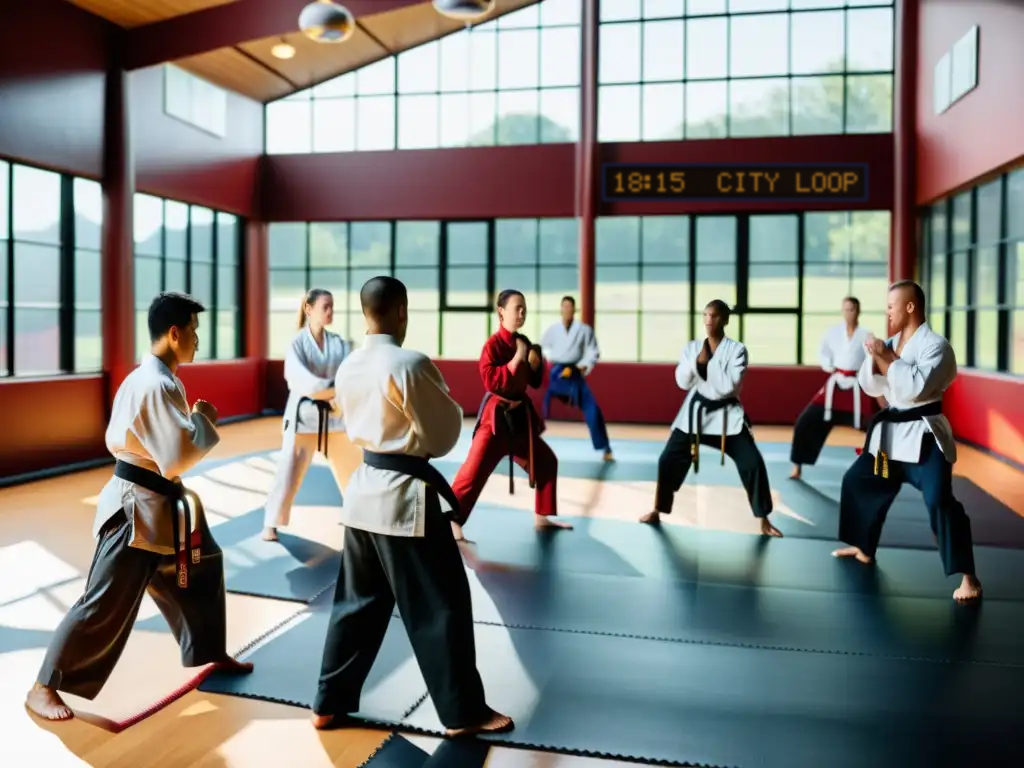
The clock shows 18h15
